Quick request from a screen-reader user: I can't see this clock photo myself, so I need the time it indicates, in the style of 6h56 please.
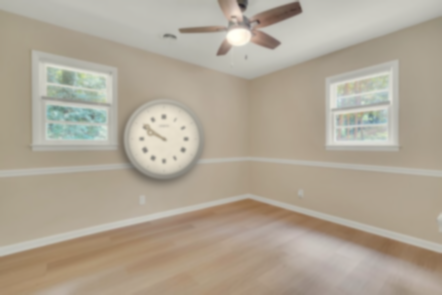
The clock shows 9h51
